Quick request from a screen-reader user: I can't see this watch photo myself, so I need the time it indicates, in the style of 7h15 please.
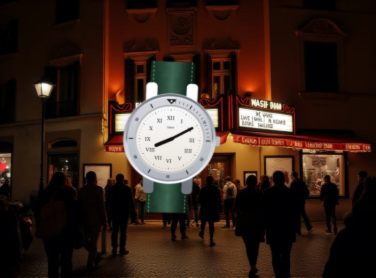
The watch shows 8h10
